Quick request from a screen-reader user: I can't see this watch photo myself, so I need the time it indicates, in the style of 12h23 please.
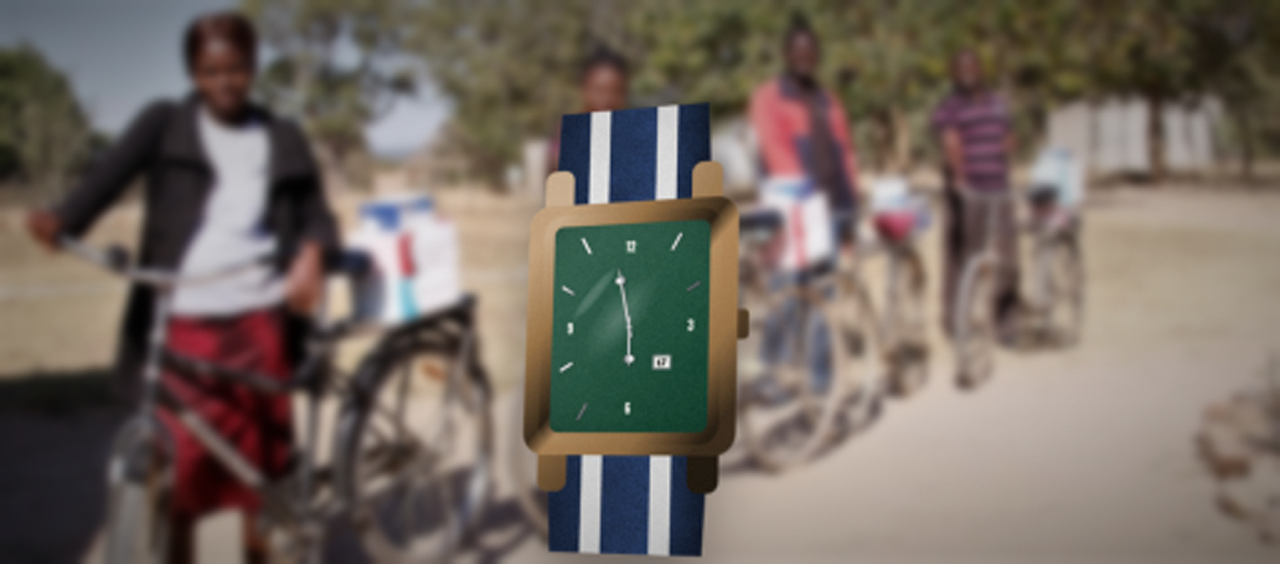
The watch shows 5h58
